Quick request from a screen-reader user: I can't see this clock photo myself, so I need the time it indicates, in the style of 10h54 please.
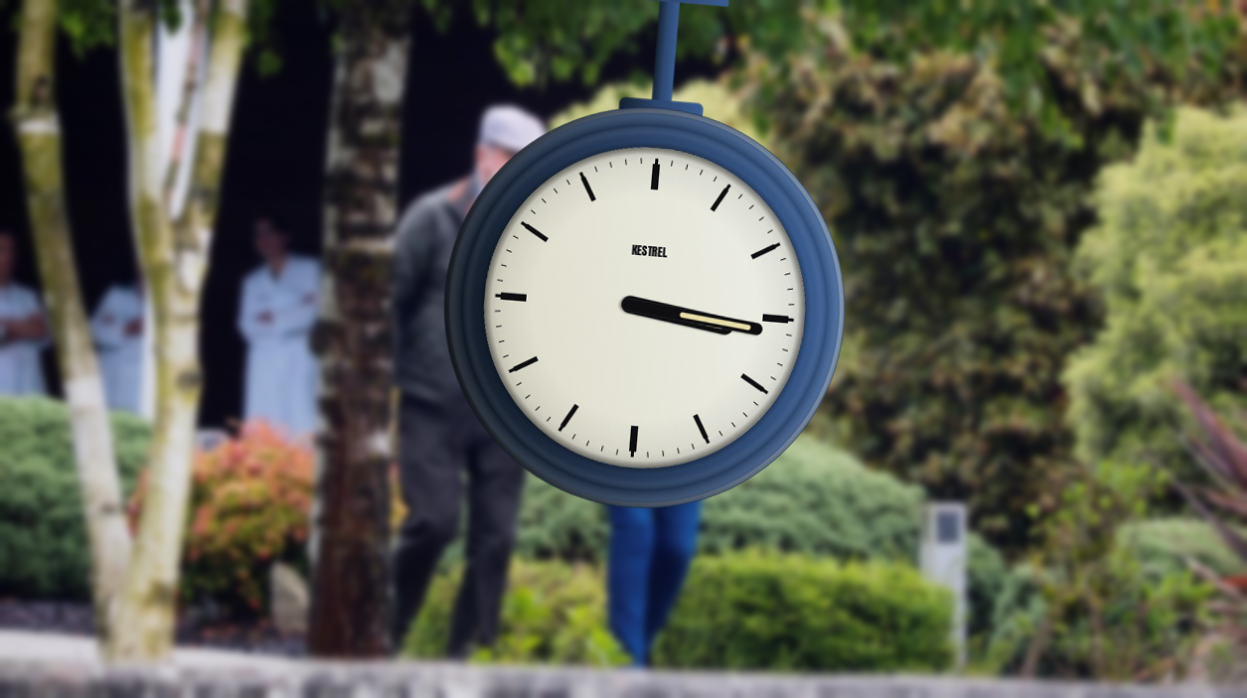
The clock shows 3h16
